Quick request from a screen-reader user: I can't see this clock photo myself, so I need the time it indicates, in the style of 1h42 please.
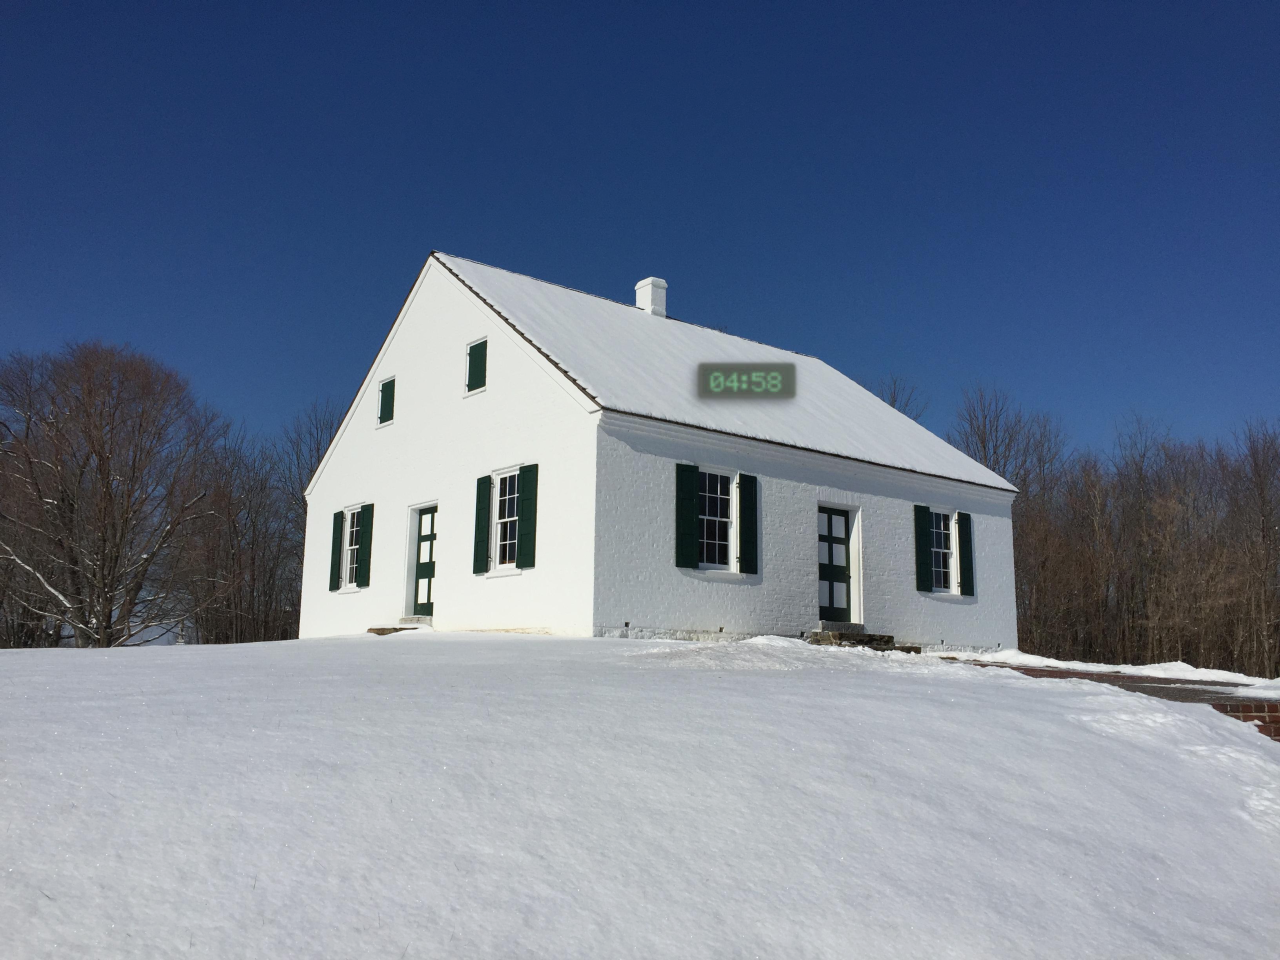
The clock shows 4h58
